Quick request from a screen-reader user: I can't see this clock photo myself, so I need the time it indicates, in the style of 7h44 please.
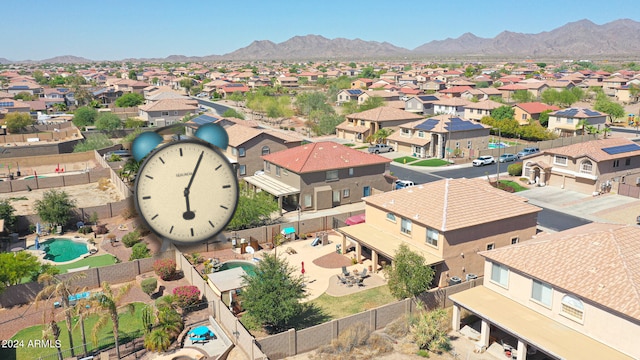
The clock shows 6h05
